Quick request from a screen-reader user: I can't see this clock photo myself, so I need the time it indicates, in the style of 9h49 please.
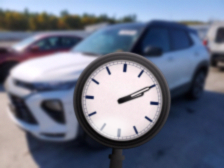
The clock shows 2h10
